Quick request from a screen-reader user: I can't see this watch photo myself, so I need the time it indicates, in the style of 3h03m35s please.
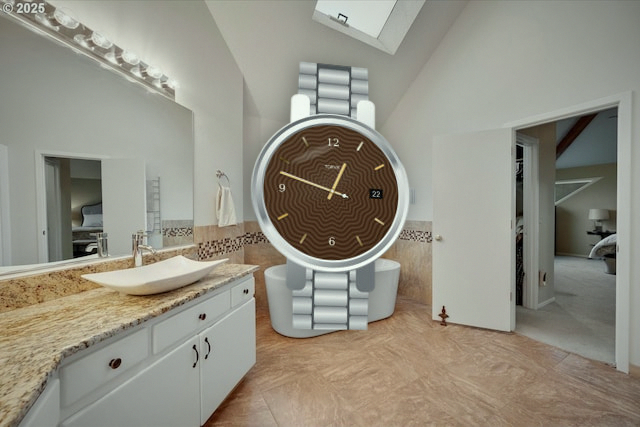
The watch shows 12h47m48s
